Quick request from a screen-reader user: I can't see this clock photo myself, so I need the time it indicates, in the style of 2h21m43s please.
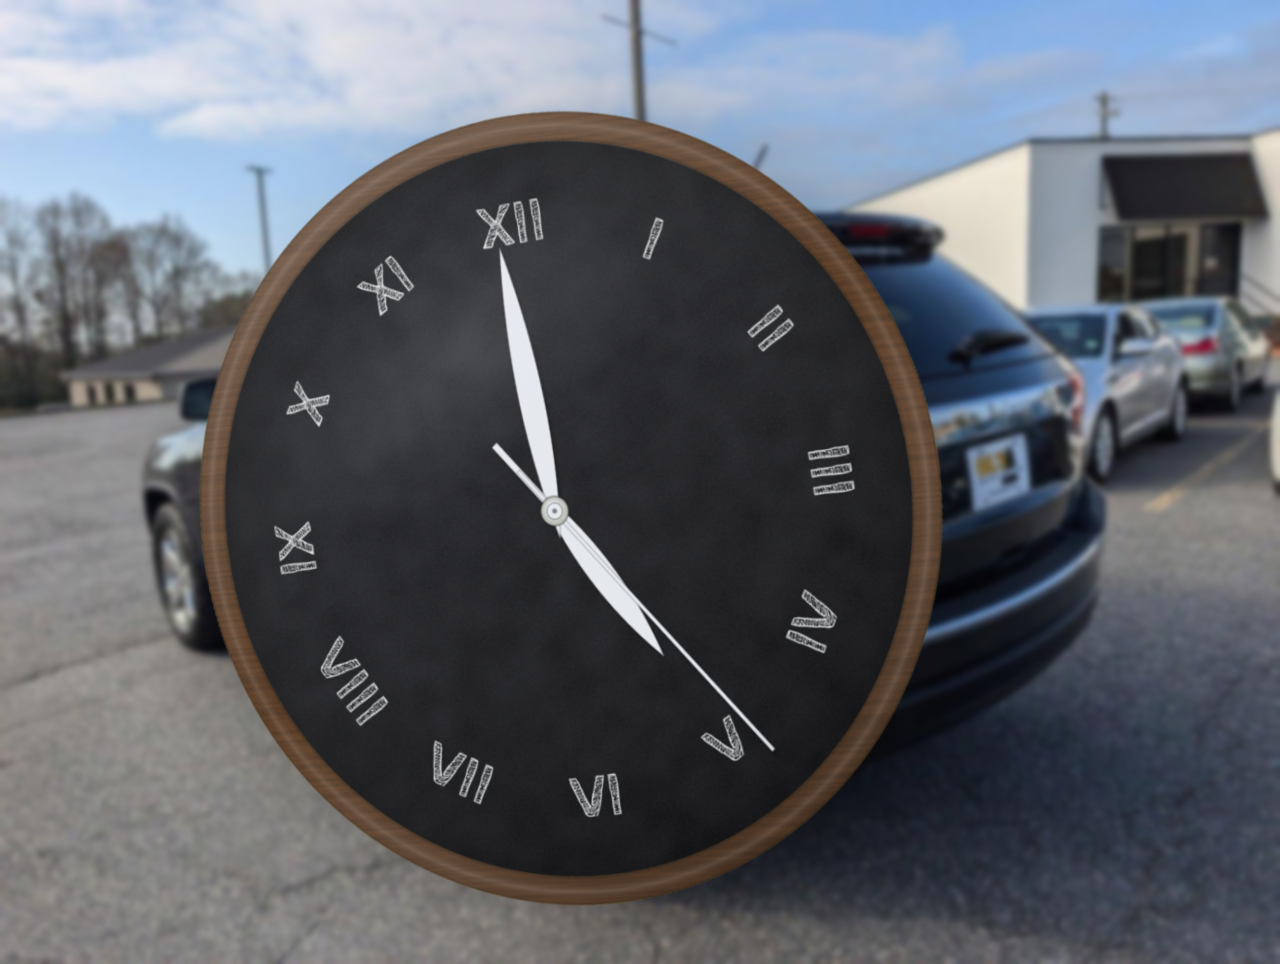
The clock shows 4h59m24s
